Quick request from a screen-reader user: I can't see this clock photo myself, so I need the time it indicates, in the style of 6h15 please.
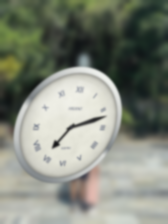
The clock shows 7h12
